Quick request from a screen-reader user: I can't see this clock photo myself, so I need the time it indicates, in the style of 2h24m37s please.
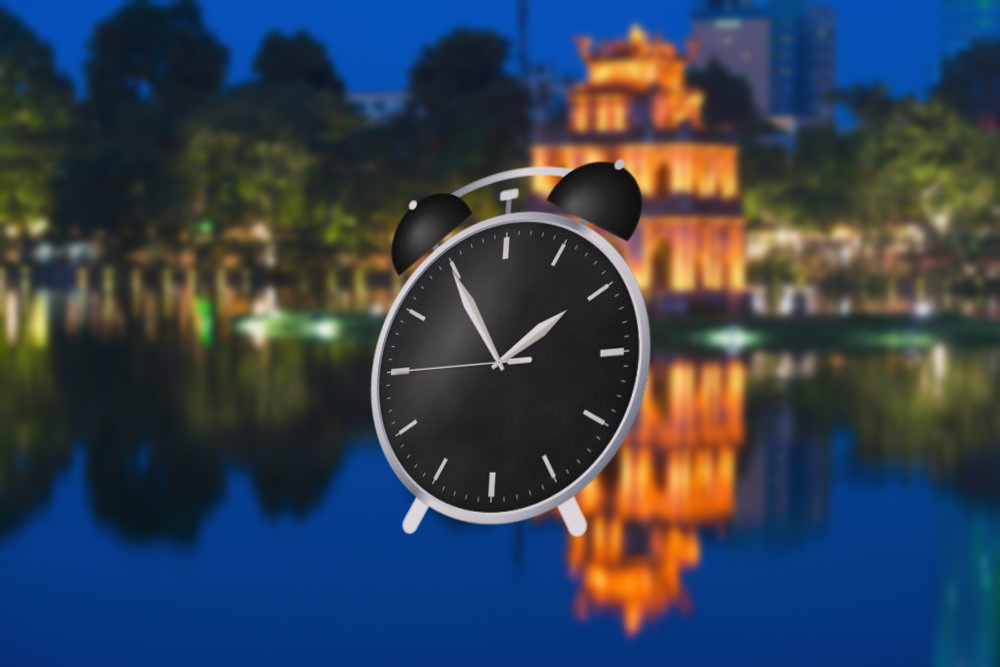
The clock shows 1h54m45s
